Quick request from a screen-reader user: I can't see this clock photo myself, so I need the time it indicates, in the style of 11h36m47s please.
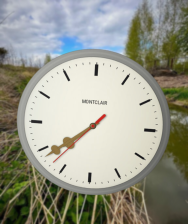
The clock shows 7h38m37s
